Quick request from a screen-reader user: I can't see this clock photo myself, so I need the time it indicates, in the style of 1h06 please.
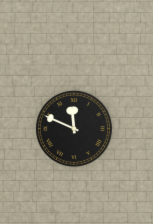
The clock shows 11h49
